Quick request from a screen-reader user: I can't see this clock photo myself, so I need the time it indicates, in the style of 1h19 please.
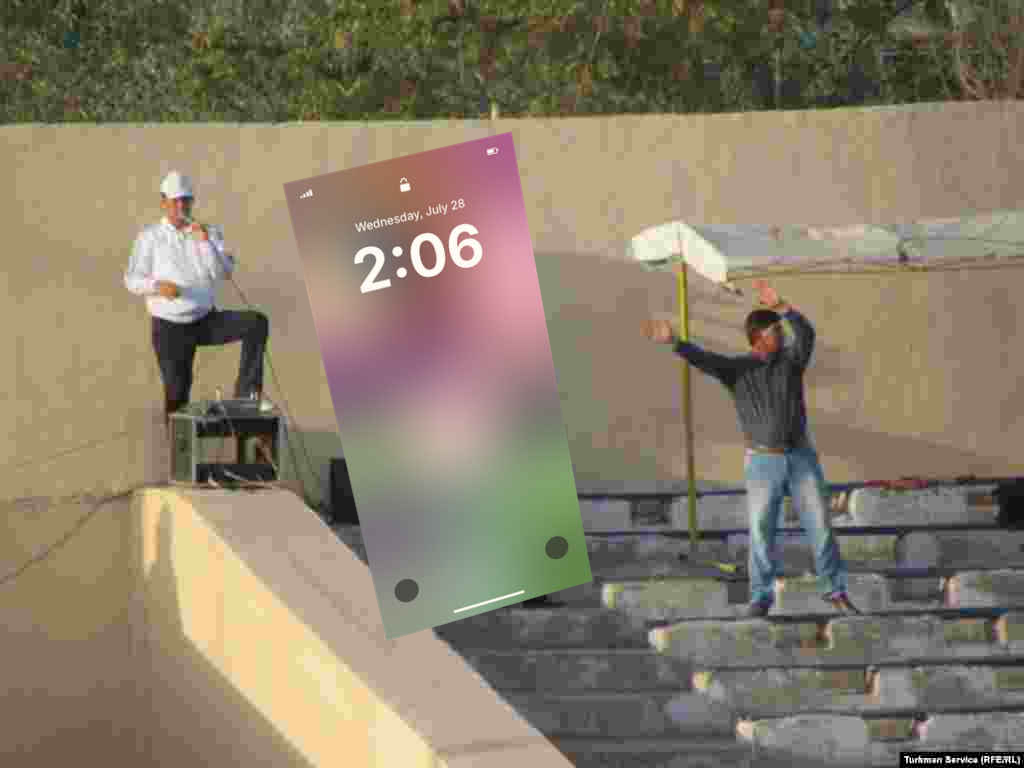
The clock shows 2h06
